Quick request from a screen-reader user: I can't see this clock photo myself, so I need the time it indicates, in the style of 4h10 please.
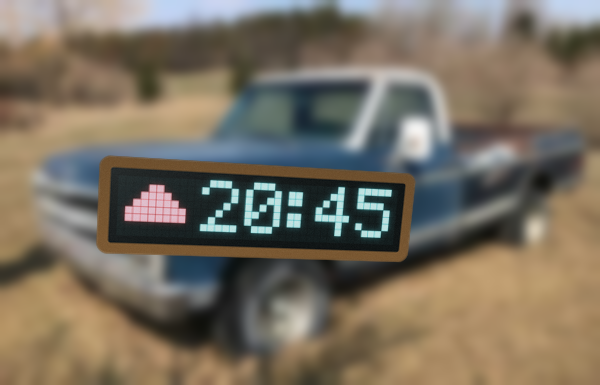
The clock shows 20h45
